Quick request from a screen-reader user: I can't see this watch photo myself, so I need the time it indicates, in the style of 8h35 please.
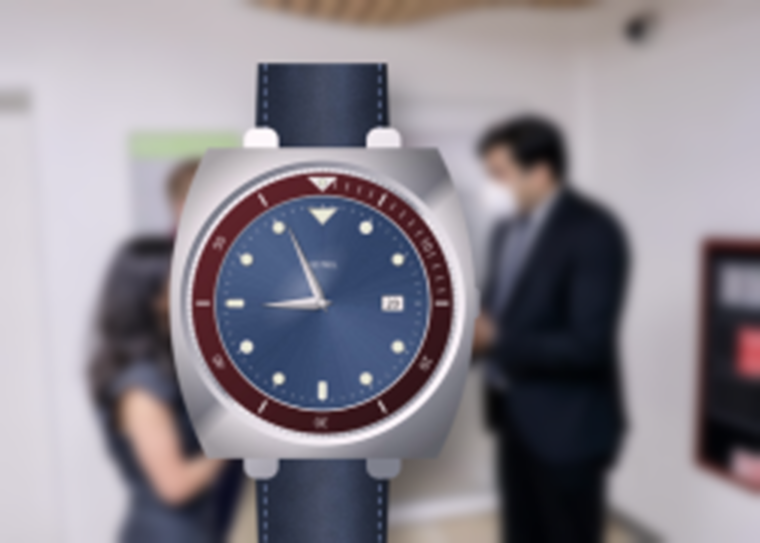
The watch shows 8h56
